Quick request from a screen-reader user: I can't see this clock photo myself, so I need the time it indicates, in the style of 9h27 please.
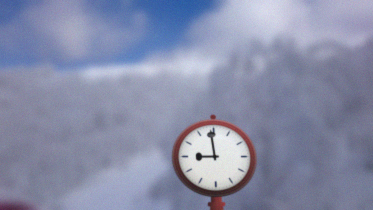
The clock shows 8h59
